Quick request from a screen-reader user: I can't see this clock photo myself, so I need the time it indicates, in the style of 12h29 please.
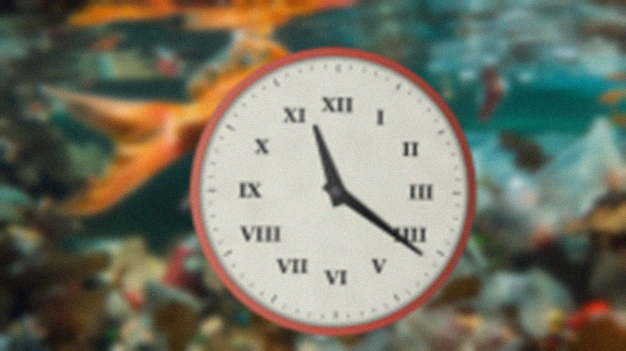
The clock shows 11h21
